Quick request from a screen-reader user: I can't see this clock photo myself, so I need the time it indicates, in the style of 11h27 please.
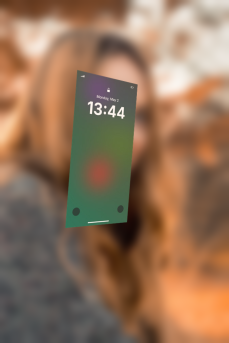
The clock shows 13h44
